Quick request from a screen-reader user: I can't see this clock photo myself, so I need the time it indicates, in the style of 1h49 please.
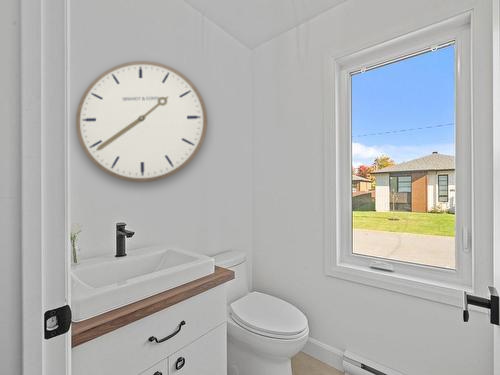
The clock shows 1h39
